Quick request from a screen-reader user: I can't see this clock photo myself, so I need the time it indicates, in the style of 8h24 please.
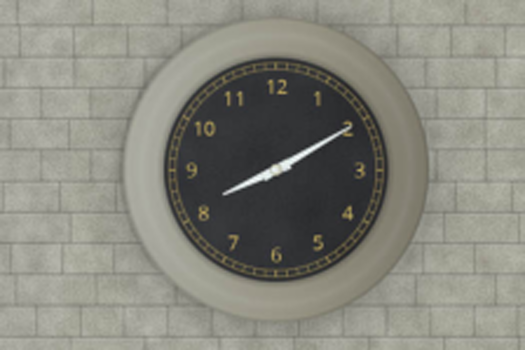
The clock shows 8h10
